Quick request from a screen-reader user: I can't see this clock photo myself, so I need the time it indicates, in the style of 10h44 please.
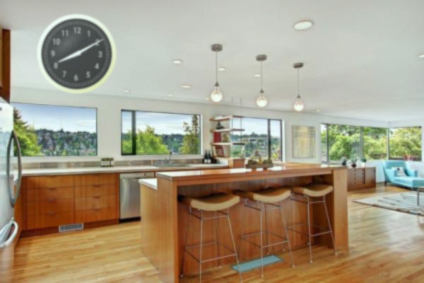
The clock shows 8h10
